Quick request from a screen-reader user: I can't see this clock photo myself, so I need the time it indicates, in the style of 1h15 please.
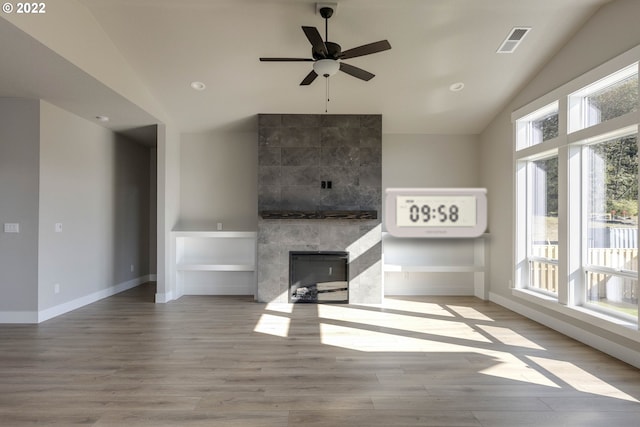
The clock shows 9h58
